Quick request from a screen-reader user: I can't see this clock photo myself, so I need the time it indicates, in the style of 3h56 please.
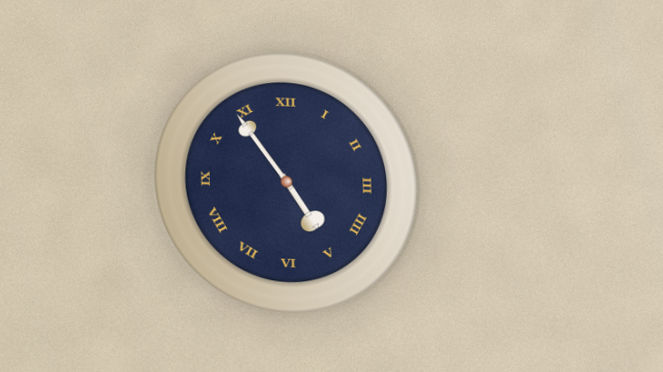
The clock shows 4h54
